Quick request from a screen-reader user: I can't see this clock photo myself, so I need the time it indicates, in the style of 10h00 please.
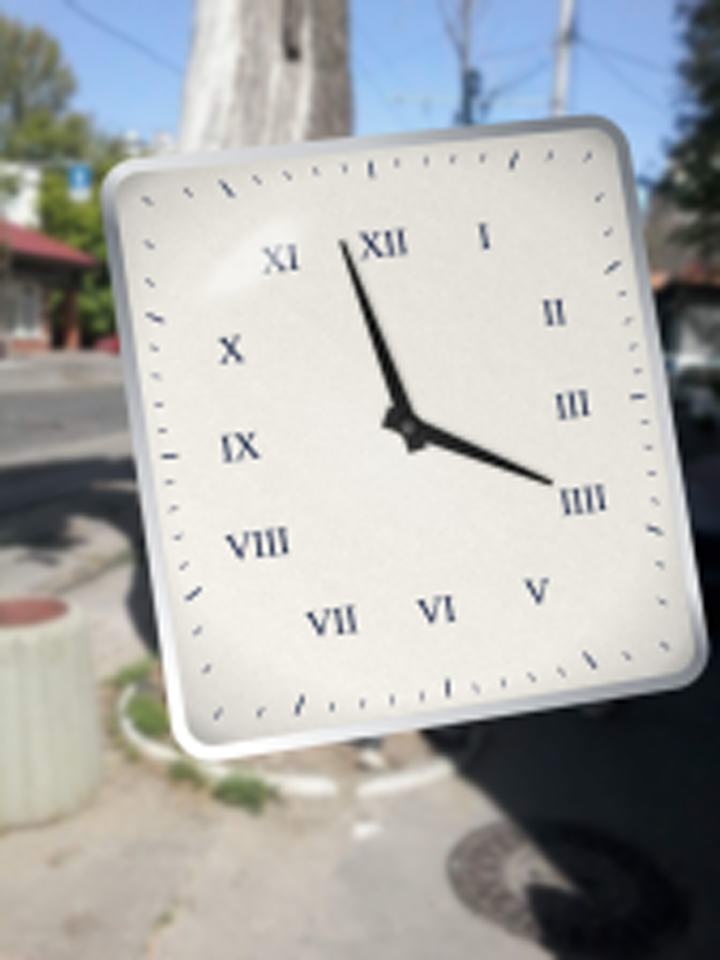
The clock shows 3h58
